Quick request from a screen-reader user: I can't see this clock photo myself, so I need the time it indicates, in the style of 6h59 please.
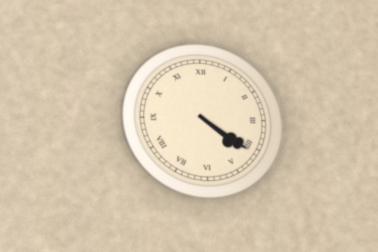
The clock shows 4h21
